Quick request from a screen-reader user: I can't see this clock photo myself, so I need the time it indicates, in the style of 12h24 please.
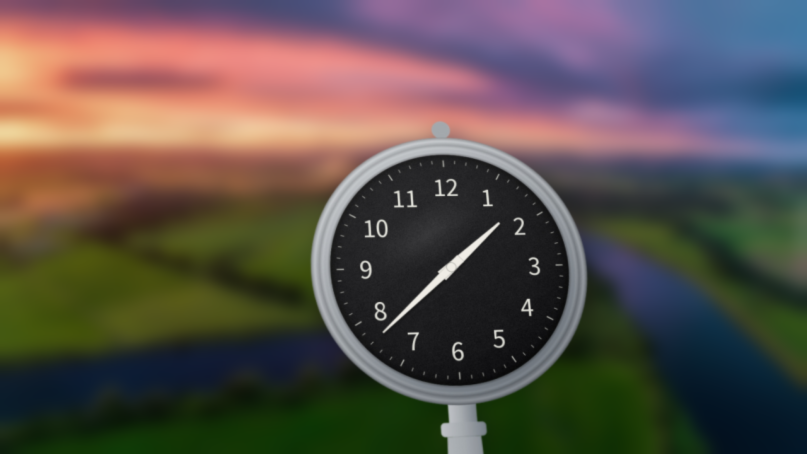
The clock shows 1h38
